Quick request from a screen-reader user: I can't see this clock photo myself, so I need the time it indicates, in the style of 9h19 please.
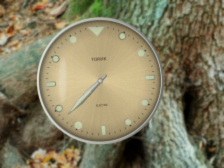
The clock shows 7h38
